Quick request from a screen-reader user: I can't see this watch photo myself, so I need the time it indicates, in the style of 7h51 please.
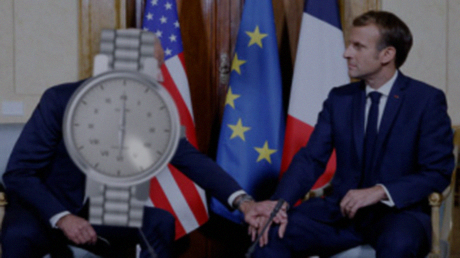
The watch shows 6h00
